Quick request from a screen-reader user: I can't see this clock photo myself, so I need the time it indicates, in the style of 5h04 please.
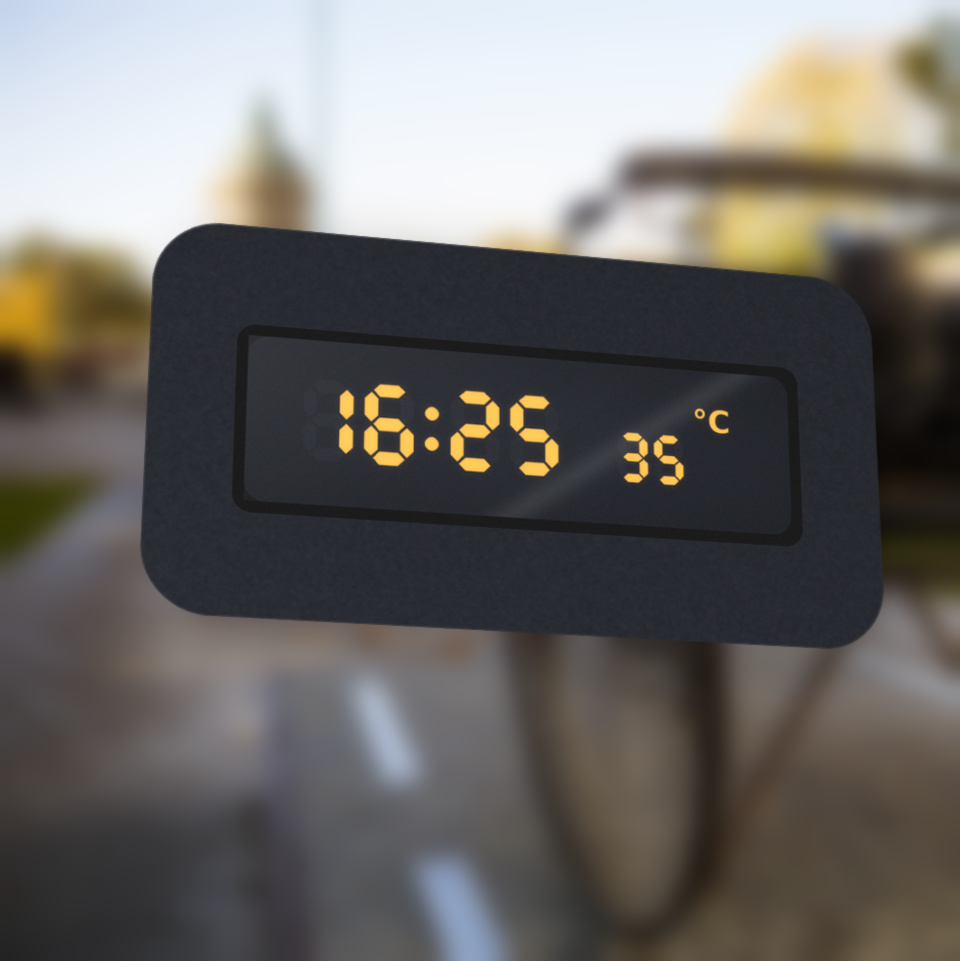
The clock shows 16h25
